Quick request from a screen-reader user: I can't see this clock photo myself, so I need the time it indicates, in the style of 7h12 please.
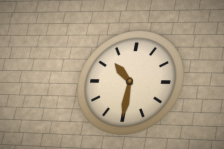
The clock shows 10h30
